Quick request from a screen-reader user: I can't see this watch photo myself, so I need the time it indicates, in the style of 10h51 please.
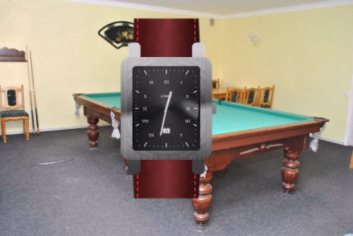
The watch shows 12h32
